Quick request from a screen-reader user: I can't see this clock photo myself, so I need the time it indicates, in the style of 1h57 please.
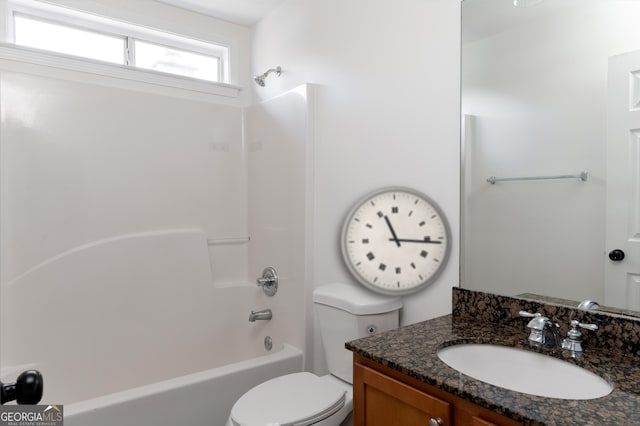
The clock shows 11h16
